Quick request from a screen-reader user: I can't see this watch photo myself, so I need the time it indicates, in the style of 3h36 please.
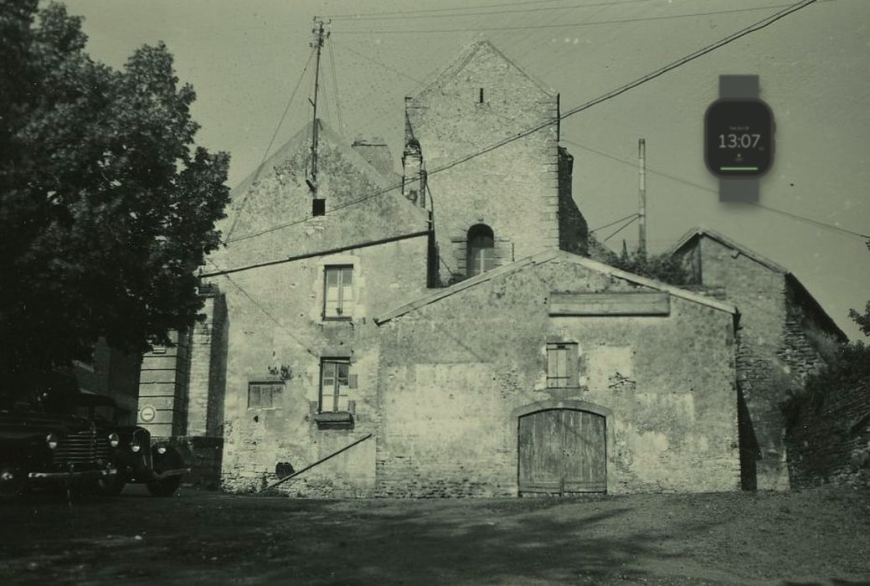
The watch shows 13h07
